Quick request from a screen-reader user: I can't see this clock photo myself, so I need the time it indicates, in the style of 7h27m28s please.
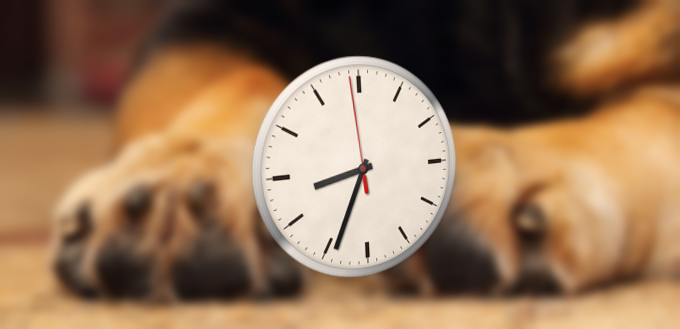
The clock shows 8h33m59s
